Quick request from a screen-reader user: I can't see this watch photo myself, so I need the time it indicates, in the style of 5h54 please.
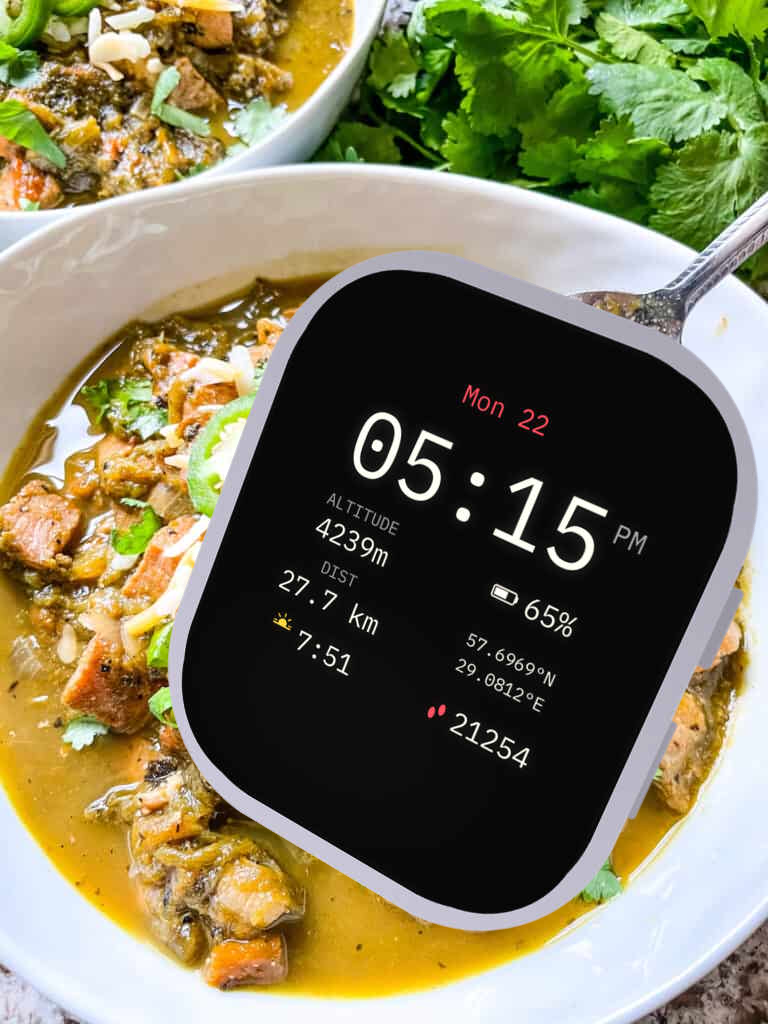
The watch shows 5h15
